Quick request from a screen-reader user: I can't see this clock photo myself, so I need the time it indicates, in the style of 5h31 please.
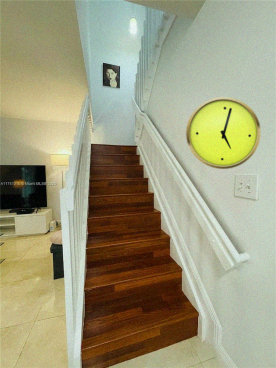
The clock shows 5h02
